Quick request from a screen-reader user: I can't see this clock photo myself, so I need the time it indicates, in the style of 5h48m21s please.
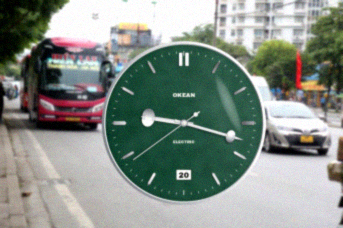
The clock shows 9h17m39s
